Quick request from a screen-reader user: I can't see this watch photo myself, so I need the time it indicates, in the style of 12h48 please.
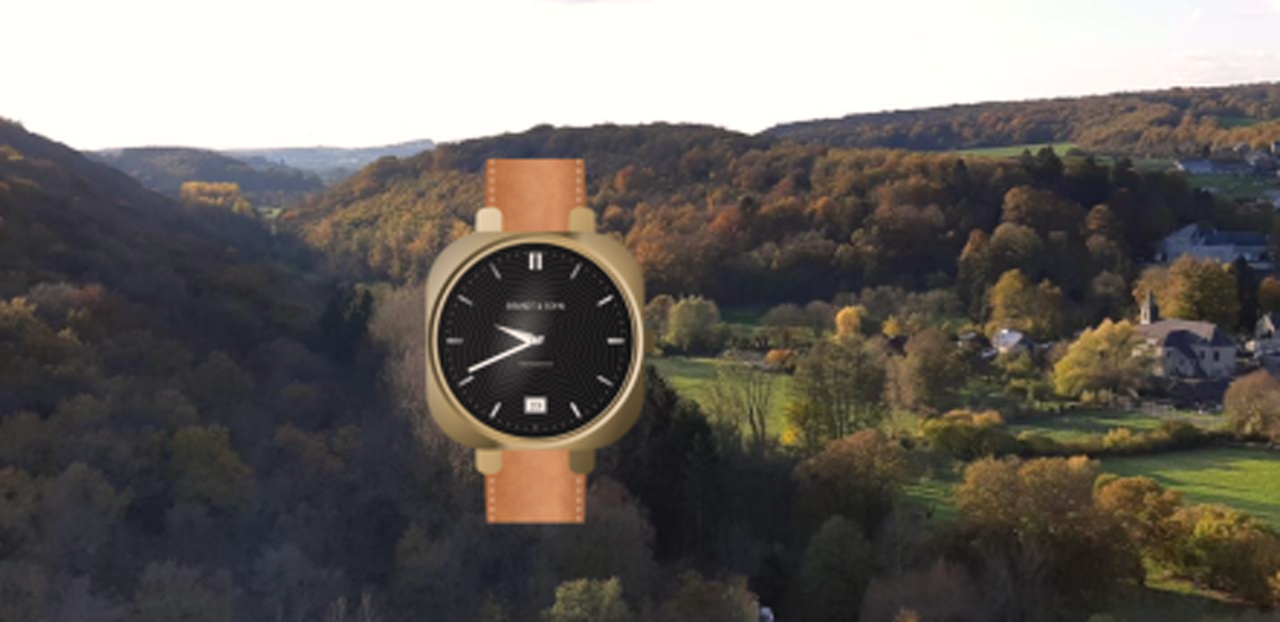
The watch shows 9h41
